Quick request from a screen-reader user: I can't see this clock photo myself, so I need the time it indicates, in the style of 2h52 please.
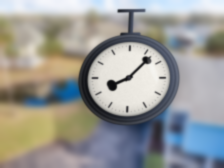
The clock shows 8h07
